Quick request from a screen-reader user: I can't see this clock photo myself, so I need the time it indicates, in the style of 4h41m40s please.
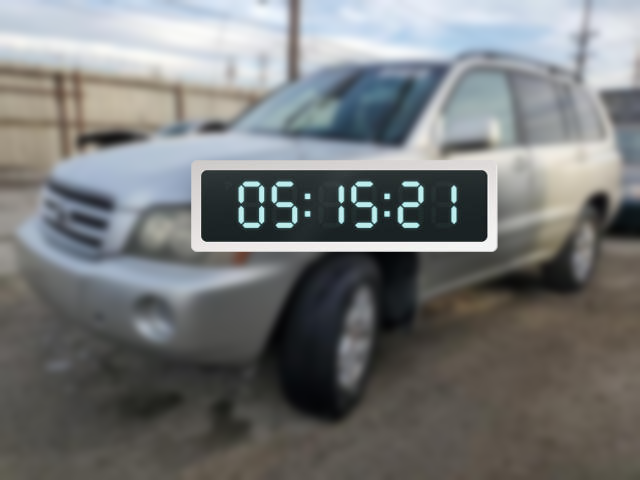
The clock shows 5h15m21s
